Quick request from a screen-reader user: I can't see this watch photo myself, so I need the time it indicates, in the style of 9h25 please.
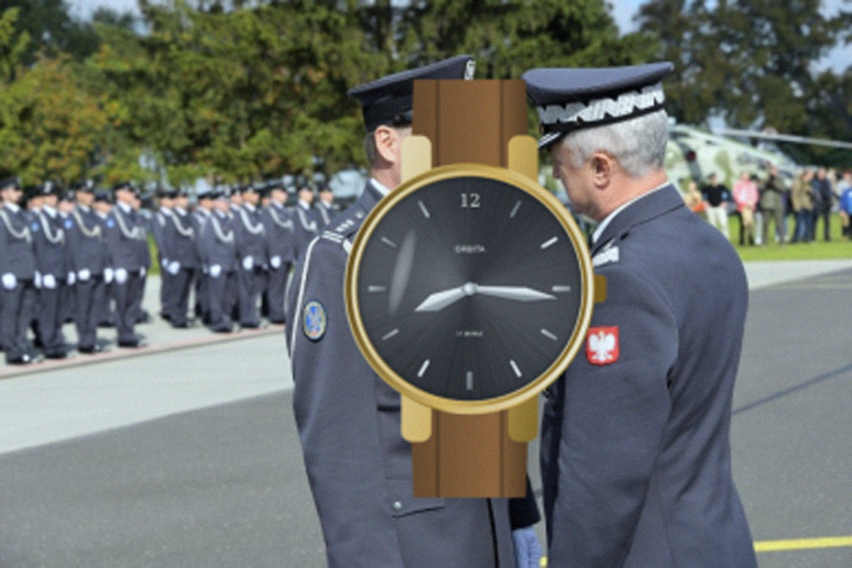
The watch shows 8h16
